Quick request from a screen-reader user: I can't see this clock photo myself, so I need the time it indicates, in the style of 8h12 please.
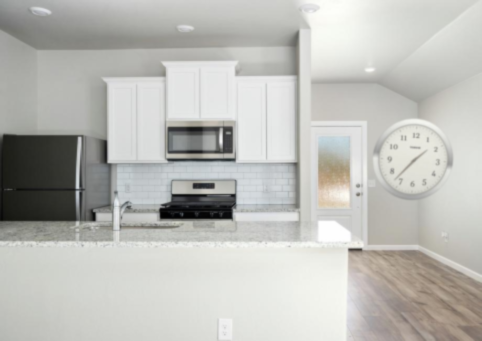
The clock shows 1h37
